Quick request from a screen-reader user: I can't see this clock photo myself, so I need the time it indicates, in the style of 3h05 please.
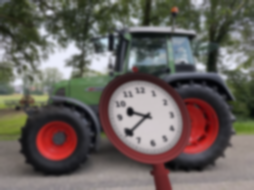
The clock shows 9h39
